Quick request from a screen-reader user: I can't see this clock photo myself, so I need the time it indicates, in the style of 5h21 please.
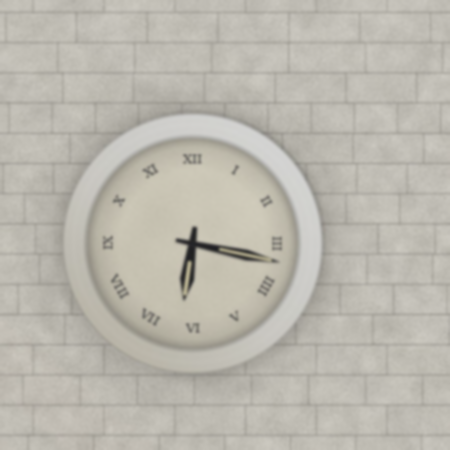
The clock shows 6h17
